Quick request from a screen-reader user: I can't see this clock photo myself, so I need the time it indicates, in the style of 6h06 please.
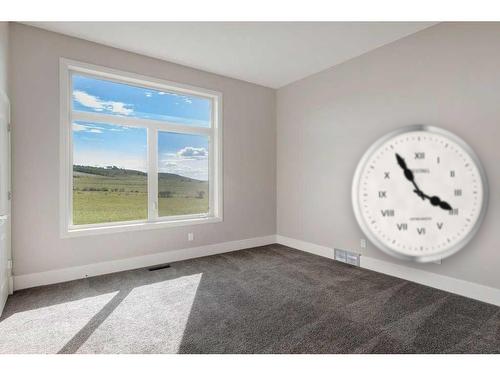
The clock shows 3h55
